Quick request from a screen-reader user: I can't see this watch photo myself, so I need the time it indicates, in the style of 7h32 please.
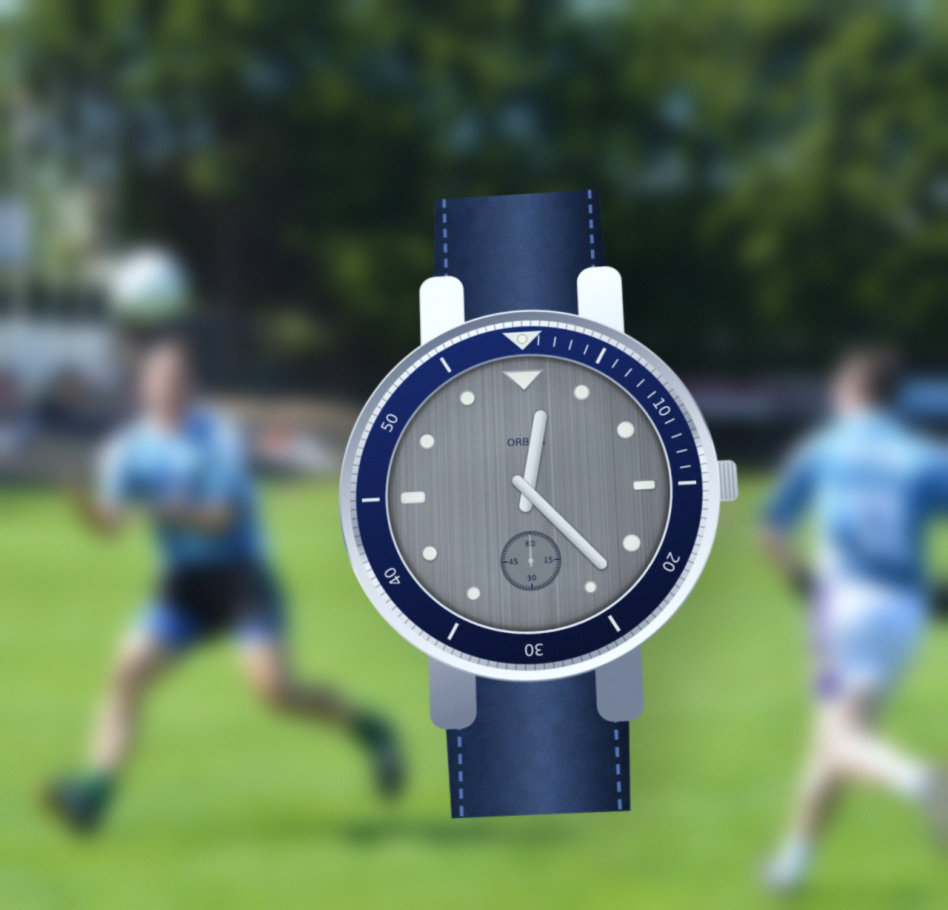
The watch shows 12h23
